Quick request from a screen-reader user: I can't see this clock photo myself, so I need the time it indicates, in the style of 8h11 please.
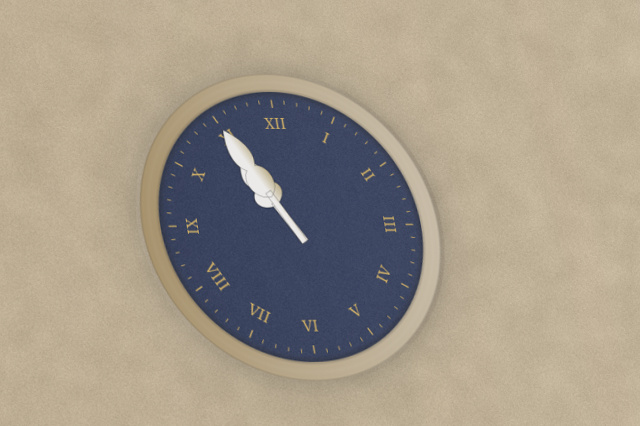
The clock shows 10h55
